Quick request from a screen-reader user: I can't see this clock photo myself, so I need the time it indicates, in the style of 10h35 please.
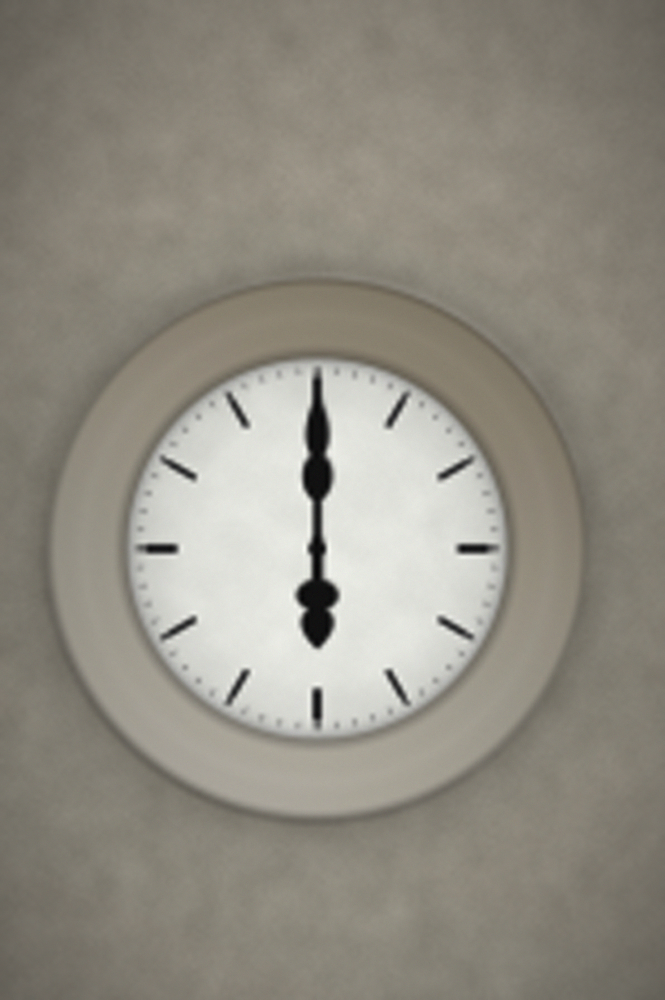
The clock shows 6h00
